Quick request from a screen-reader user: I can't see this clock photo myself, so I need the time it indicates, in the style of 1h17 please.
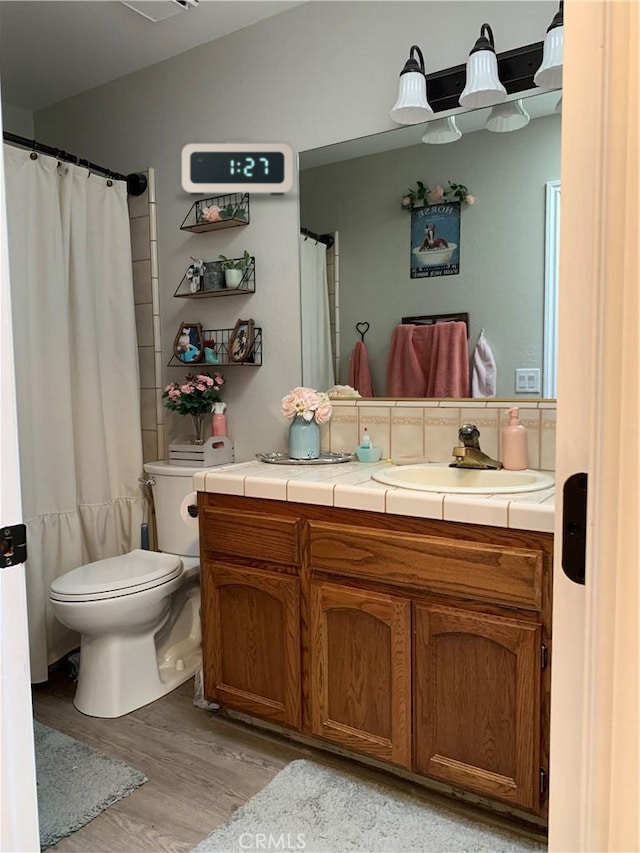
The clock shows 1h27
